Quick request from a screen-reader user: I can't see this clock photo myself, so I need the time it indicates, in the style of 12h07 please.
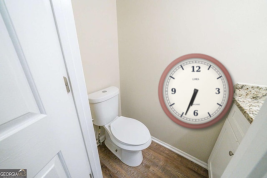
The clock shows 6h34
